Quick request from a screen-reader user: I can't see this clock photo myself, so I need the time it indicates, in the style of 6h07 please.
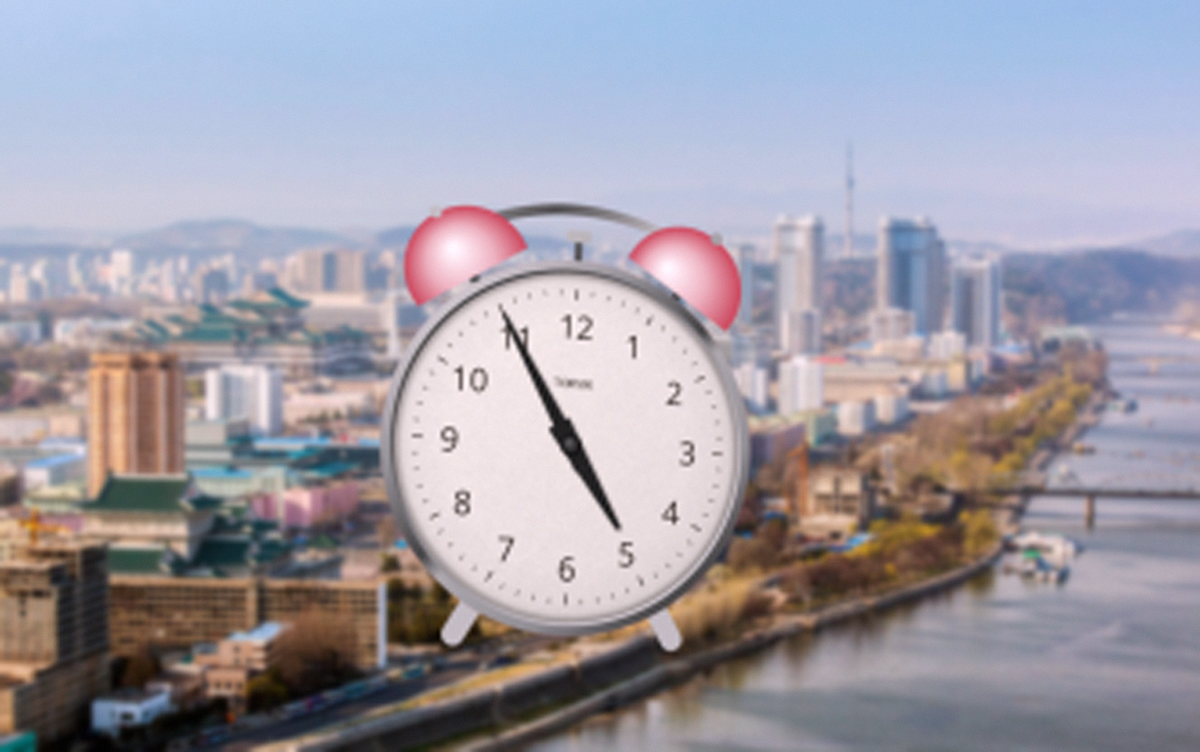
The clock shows 4h55
